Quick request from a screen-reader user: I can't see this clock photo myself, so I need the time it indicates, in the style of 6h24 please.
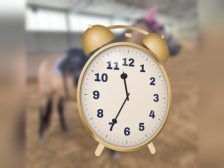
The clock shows 11h35
